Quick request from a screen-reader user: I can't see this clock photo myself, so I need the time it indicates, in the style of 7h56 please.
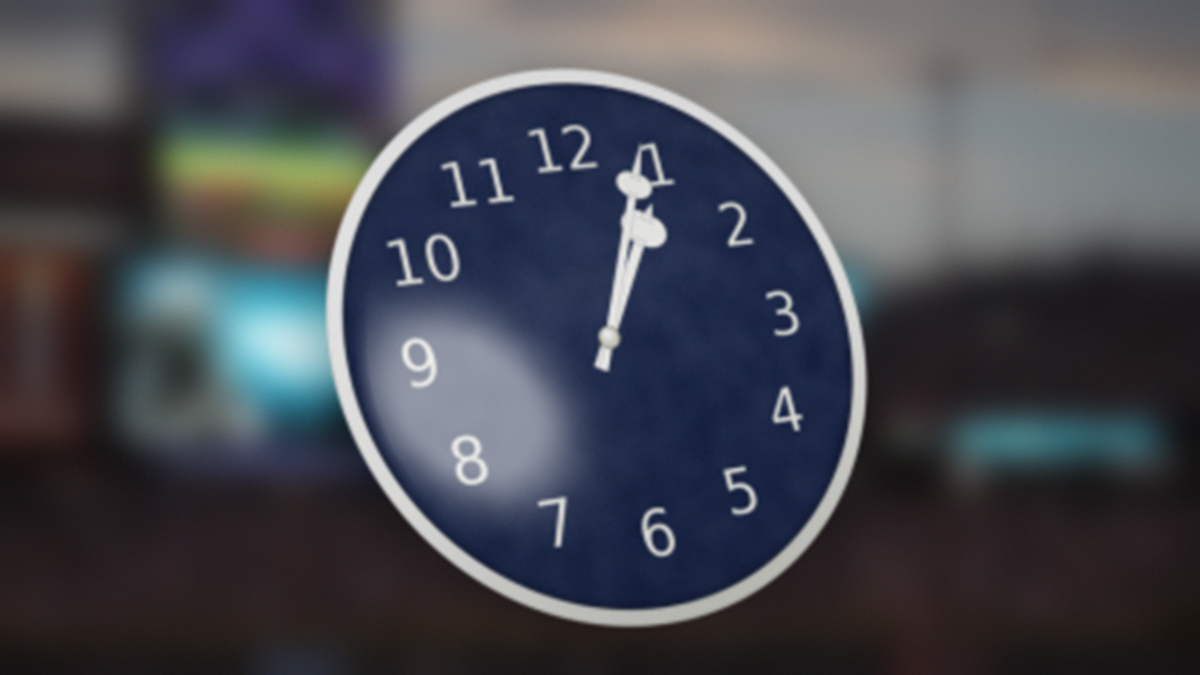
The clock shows 1h04
